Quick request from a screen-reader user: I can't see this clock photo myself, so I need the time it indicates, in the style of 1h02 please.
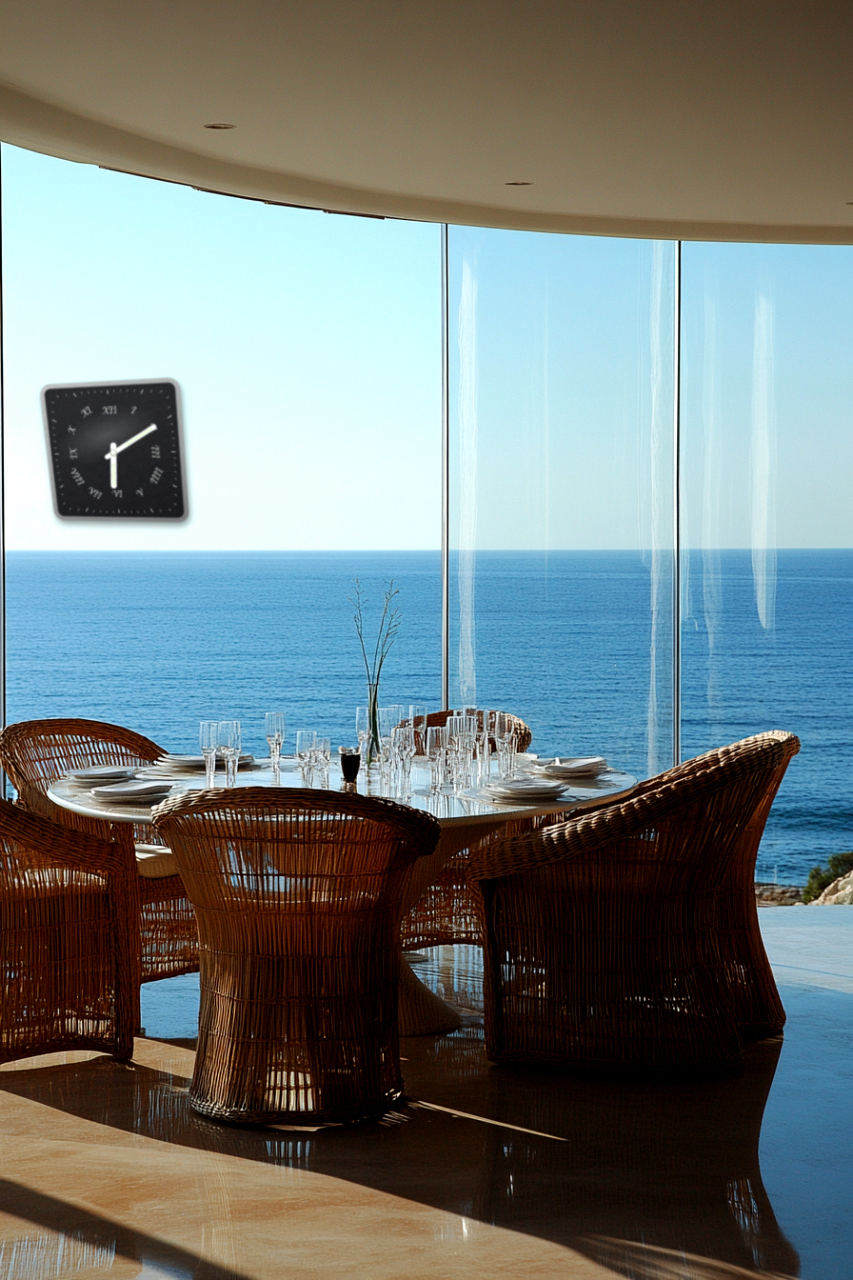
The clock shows 6h10
